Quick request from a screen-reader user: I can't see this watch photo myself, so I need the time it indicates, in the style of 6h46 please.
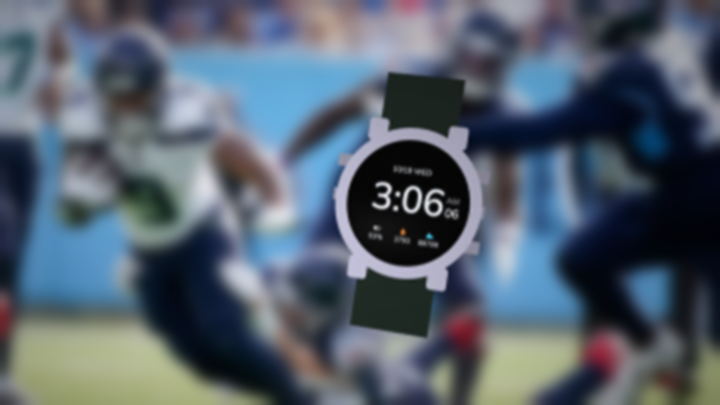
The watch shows 3h06
